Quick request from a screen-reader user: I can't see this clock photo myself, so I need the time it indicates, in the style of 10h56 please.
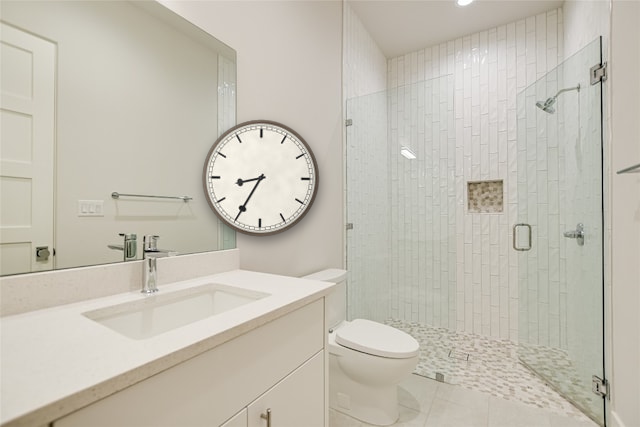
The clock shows 8h35
